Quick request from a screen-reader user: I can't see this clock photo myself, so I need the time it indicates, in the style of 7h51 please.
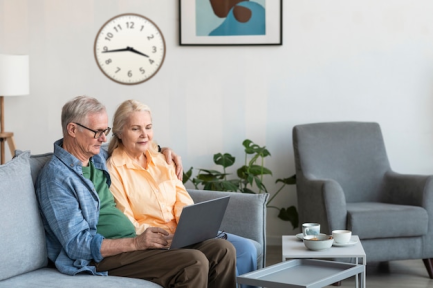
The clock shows 3h44
